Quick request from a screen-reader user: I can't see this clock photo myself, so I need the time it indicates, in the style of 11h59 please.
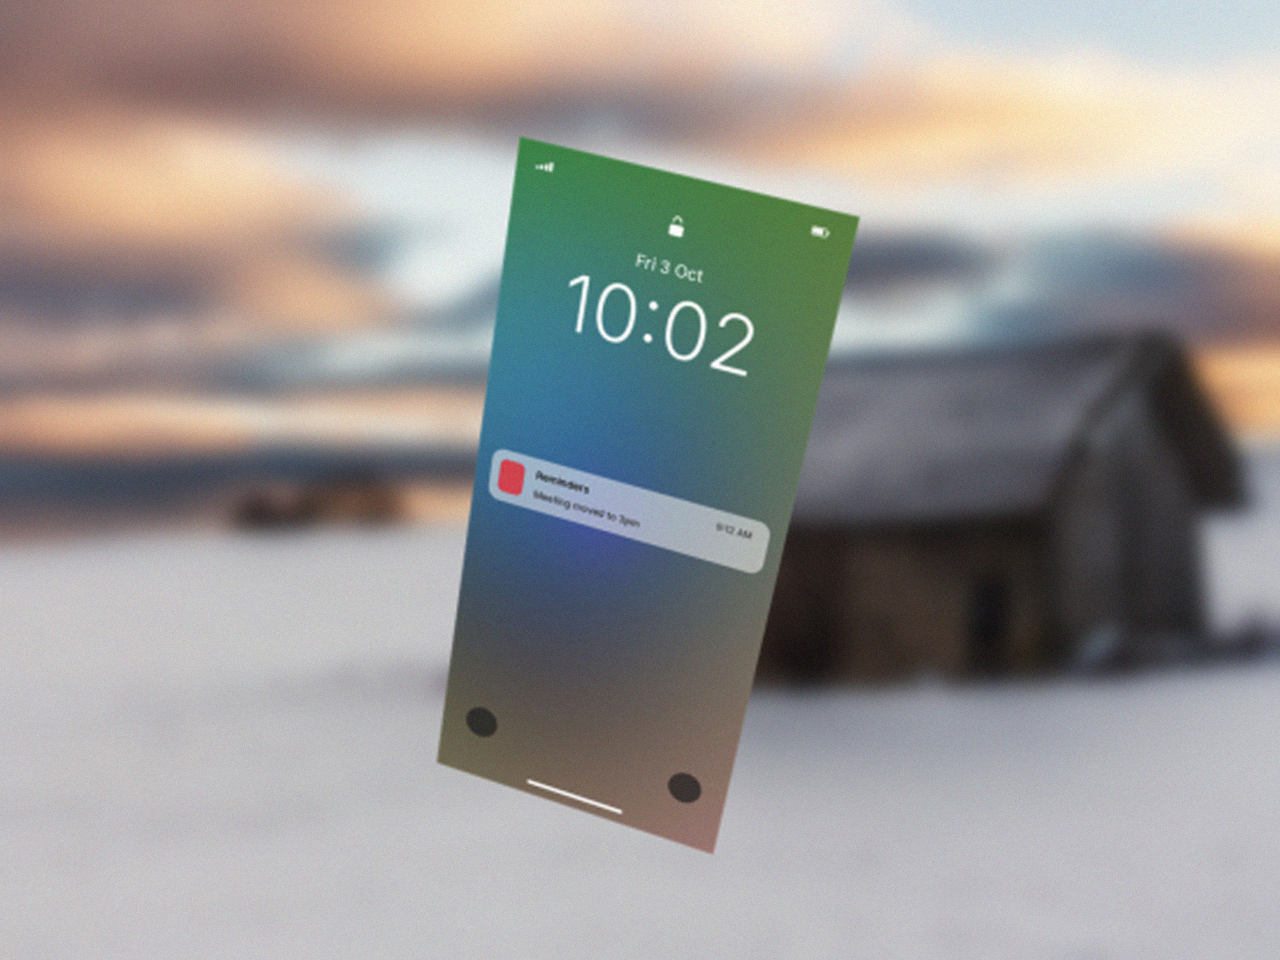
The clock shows 10h02
